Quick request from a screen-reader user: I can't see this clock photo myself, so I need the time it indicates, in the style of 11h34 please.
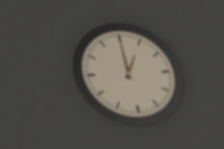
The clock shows 1h00
